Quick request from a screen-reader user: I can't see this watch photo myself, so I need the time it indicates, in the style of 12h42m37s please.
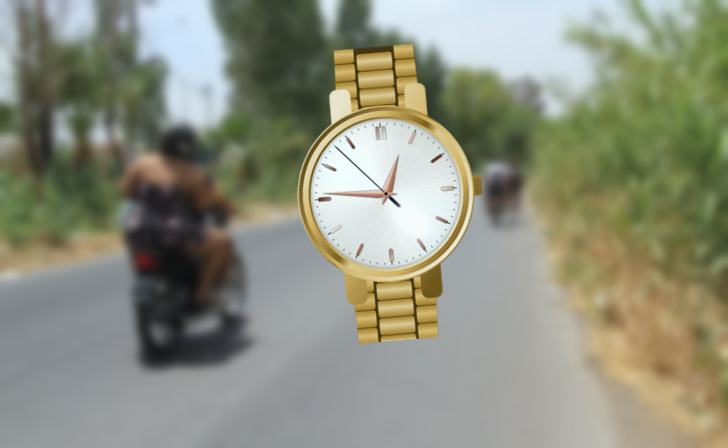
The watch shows 12h45m53s
